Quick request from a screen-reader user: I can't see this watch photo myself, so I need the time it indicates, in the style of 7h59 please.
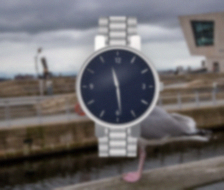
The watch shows 11h29
